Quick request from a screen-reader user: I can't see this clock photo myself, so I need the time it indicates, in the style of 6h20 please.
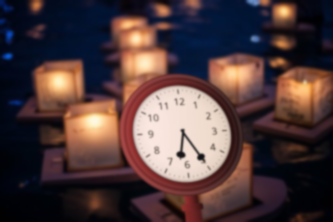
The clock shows 6h25
